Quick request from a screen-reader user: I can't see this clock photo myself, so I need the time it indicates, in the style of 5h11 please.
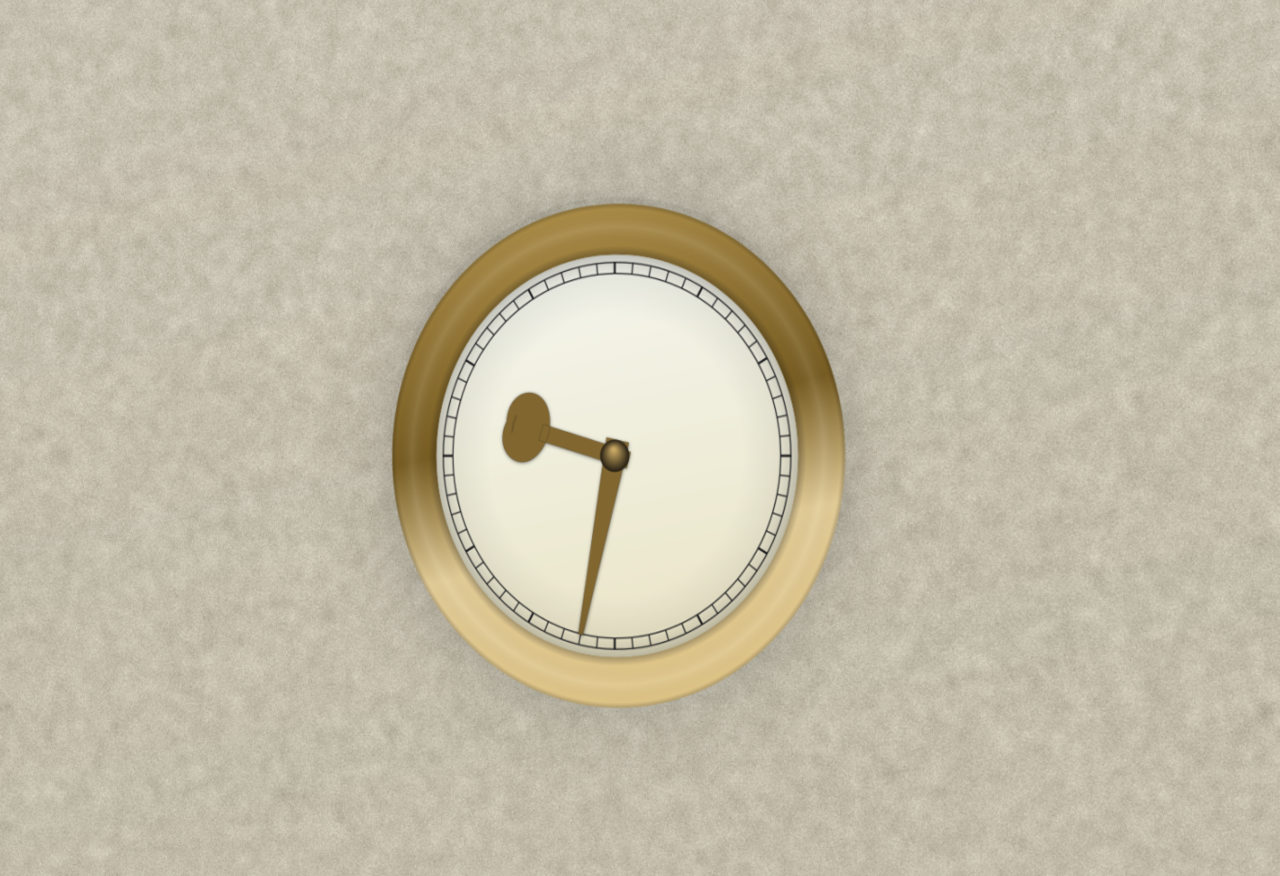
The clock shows 9h32
